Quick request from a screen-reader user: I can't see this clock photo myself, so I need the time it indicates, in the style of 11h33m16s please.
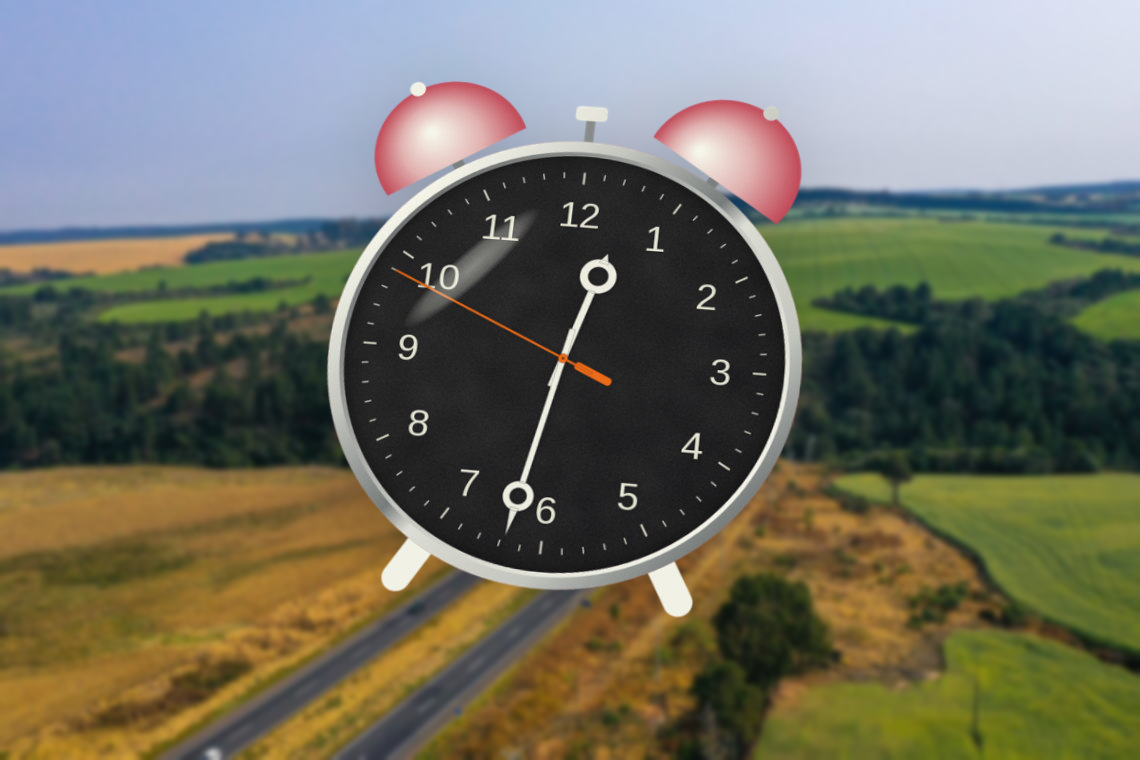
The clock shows 12h31m49s
